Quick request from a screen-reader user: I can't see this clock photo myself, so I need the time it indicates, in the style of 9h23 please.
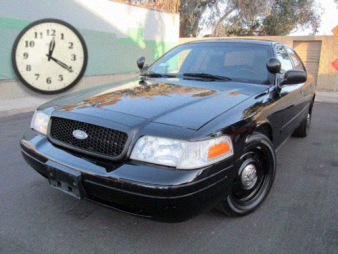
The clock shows 12h20
